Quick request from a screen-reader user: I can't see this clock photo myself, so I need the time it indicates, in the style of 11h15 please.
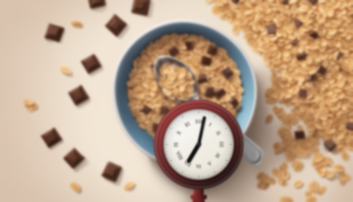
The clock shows 7h02
